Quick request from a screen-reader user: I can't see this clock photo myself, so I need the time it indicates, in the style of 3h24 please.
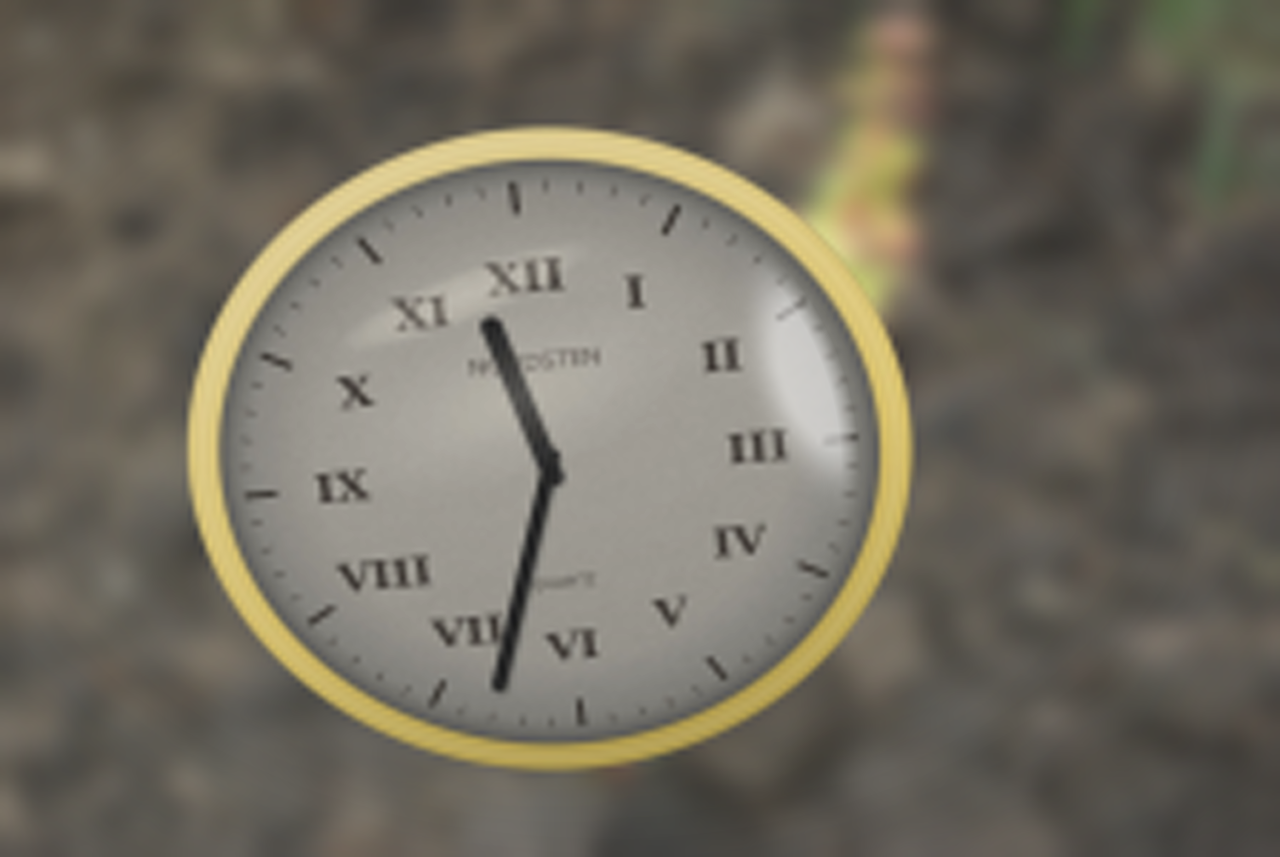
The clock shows 11h33
